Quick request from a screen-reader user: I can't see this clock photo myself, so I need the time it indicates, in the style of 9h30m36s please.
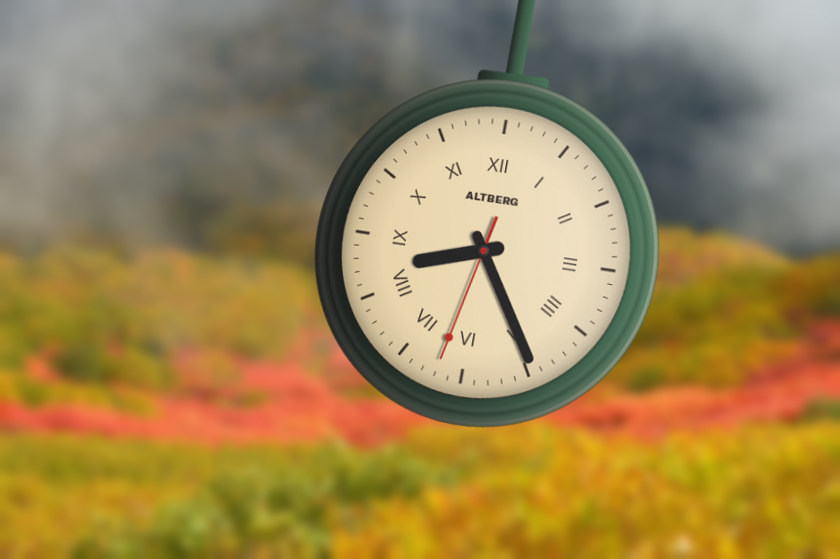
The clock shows 8h24m32s
